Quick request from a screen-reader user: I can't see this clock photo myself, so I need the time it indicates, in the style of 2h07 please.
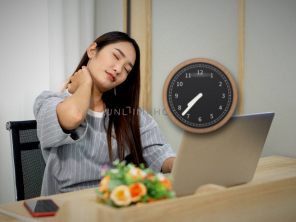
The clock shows 7h37
